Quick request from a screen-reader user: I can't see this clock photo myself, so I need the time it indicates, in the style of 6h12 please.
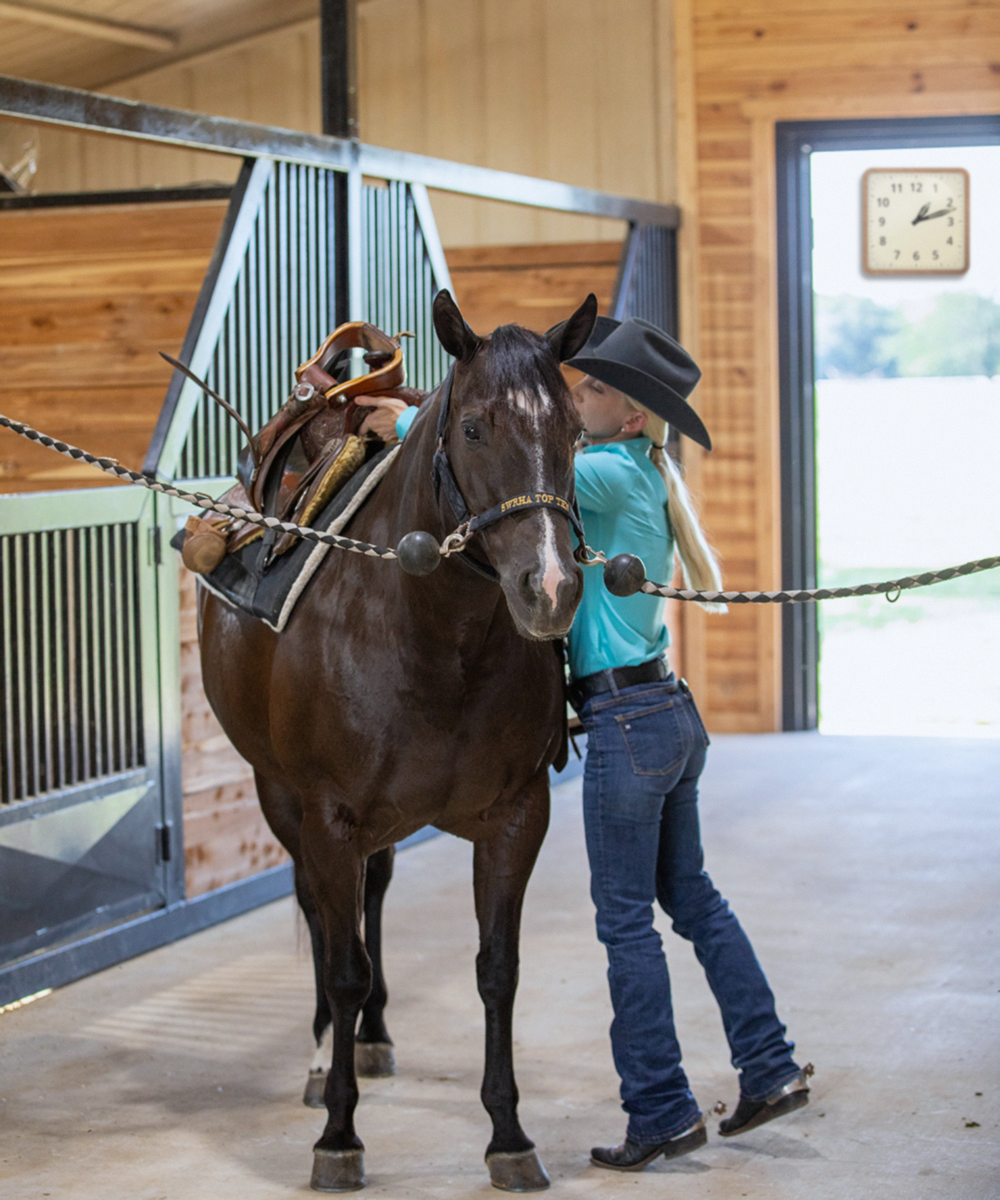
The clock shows 1h12
